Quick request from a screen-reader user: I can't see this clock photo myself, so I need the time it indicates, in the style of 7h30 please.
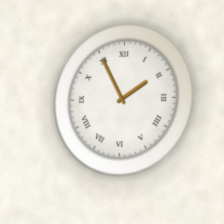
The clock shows 1h55
